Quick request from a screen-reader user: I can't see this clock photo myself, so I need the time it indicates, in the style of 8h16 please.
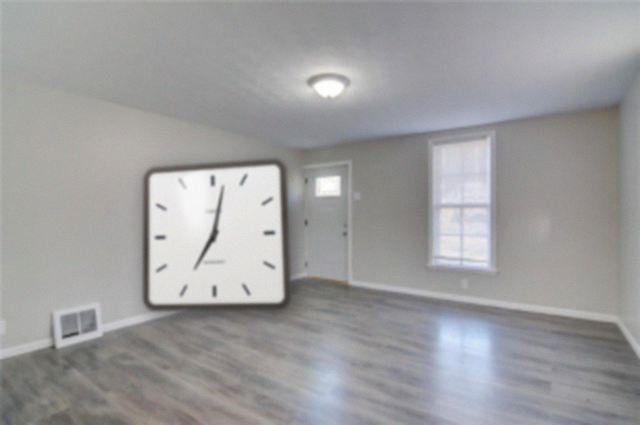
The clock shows 7h02
